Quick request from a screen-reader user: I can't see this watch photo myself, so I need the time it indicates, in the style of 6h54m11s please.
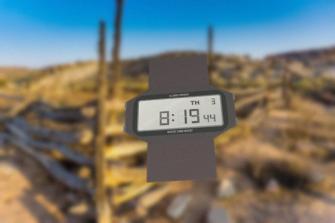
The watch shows 8h19m44s
